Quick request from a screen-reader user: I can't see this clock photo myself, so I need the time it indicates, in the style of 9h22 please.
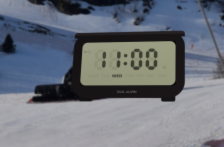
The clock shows 11h00
